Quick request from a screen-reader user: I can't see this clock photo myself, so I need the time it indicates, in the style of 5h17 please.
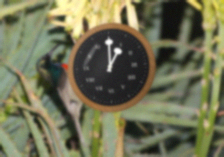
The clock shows 1h00
